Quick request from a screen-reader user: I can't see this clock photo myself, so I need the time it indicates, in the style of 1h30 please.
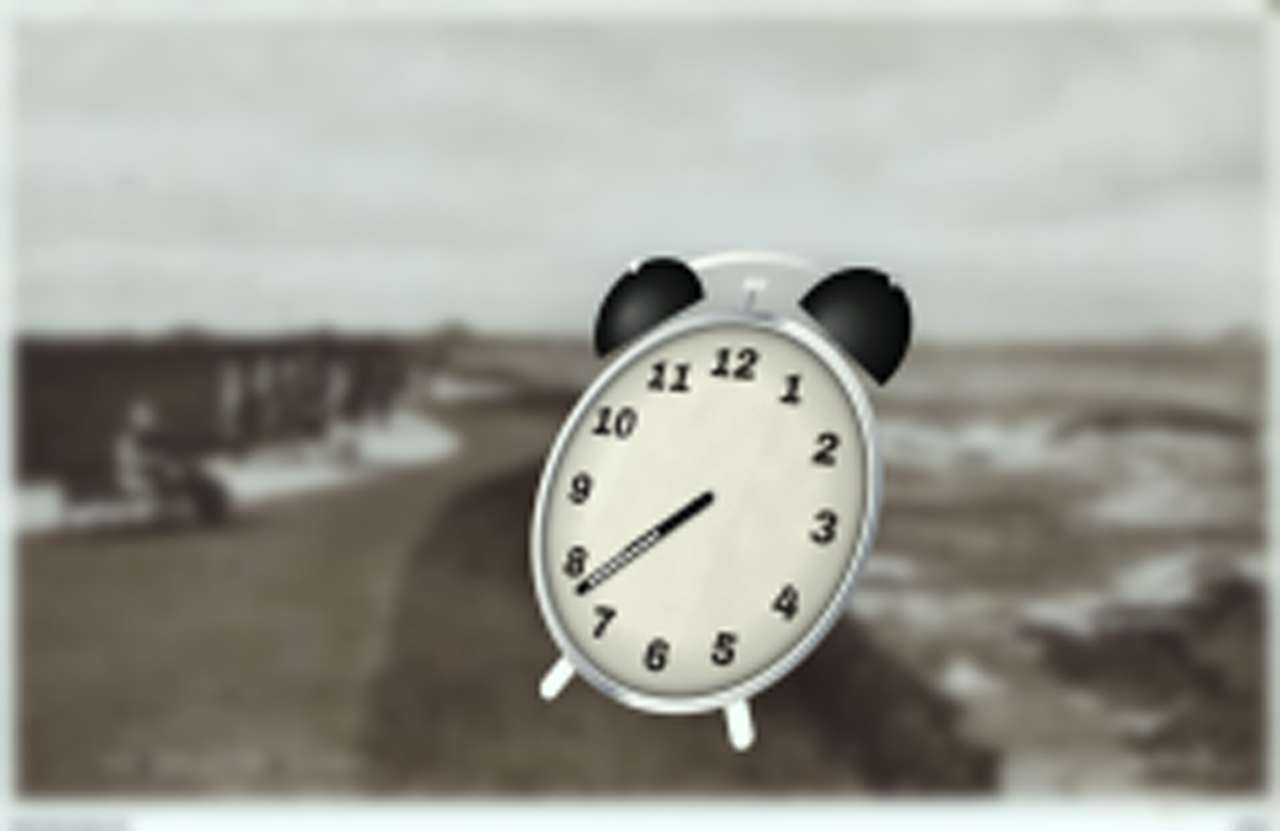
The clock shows 7h38
